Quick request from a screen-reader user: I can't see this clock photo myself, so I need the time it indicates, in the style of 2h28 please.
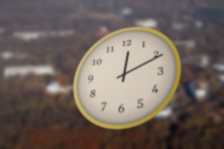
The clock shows 12h11
